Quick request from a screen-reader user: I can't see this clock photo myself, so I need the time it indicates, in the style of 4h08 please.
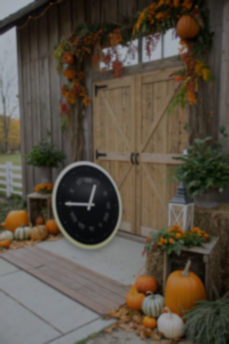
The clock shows 12h45
